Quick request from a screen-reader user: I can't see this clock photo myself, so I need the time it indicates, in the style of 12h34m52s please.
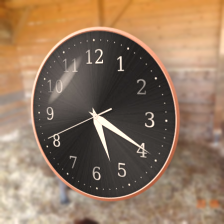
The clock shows 5h19m41s
